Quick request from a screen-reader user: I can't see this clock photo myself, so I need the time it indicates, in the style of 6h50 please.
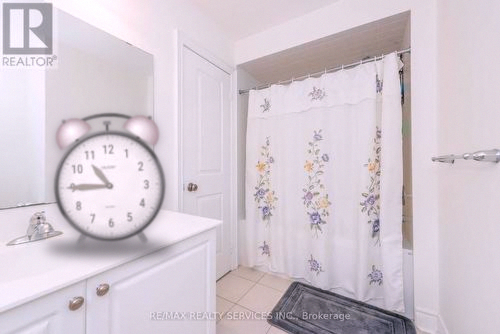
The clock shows 10h45
